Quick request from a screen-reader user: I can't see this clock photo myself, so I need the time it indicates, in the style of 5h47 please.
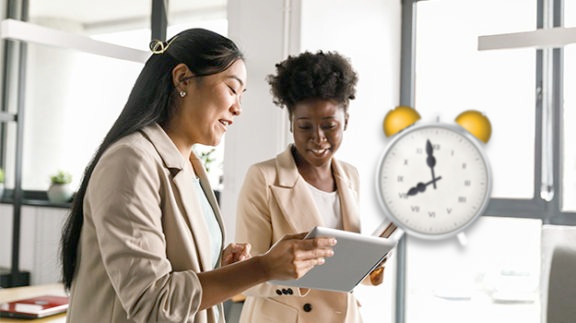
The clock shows 7h58
